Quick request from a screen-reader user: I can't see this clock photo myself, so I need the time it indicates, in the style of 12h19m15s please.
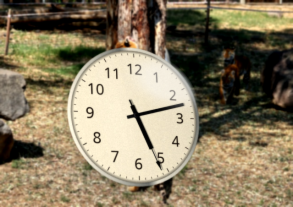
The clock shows 5h12m26s
